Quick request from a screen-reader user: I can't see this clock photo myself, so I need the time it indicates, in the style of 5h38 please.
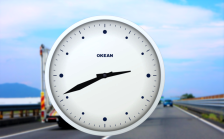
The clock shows 2h41
